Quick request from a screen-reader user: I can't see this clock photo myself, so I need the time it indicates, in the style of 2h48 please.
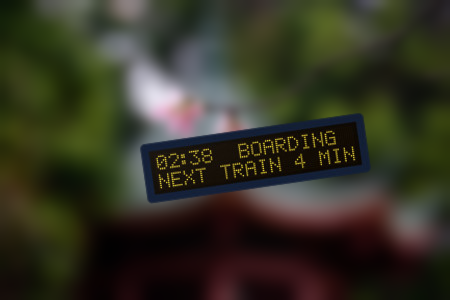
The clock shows 2h38
